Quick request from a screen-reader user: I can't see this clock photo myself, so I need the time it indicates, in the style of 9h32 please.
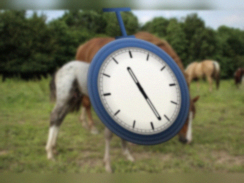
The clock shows 11h27
